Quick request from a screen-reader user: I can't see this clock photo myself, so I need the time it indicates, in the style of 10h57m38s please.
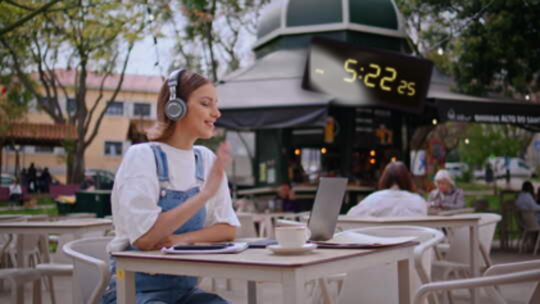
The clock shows 5h22m25s
